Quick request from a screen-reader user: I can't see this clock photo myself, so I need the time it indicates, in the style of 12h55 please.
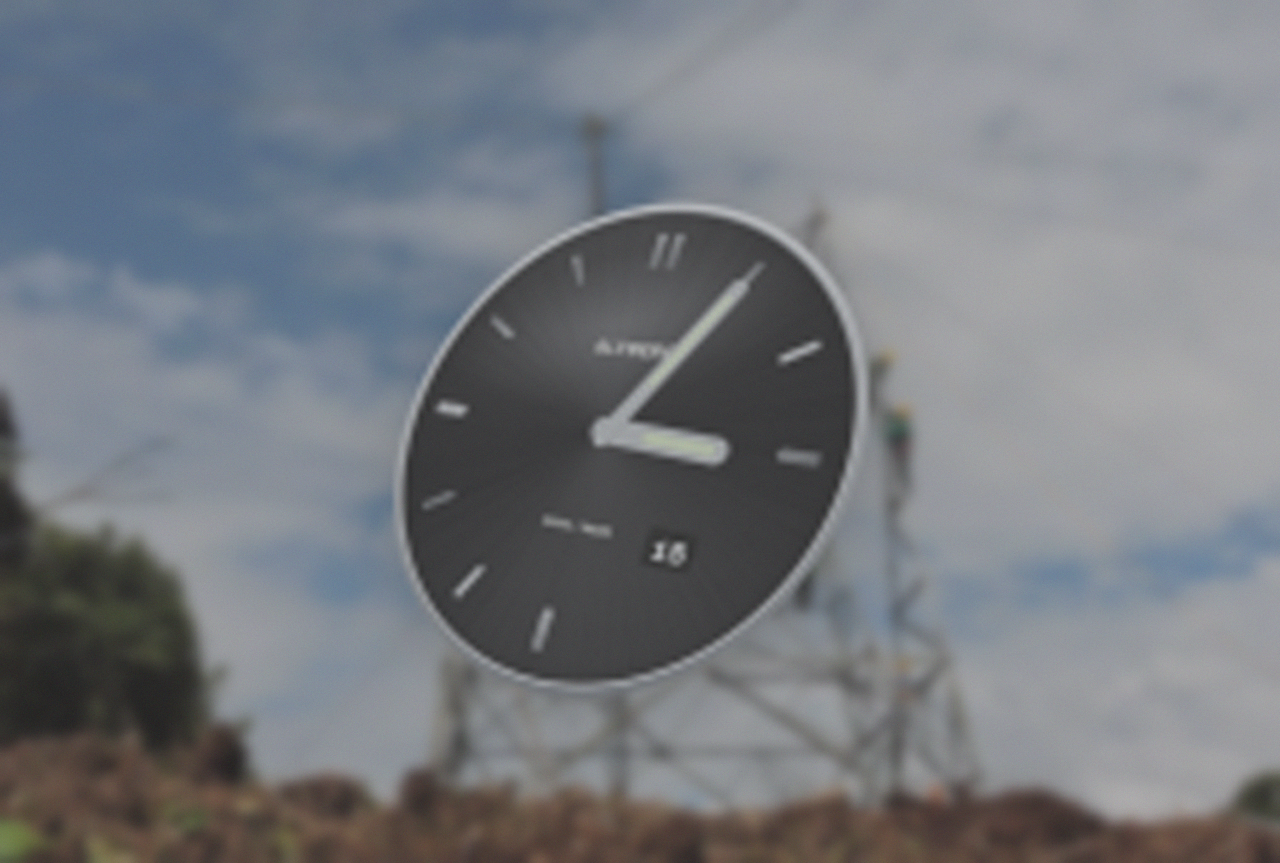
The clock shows 3h05
